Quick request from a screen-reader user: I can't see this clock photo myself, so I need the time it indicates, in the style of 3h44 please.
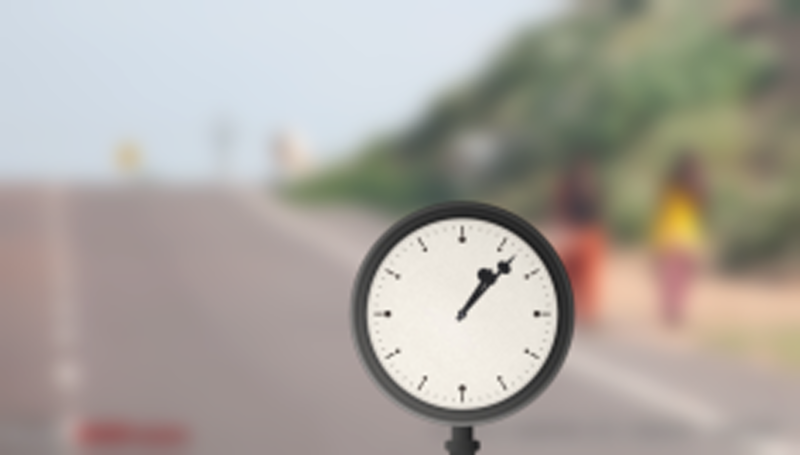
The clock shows 1h07
